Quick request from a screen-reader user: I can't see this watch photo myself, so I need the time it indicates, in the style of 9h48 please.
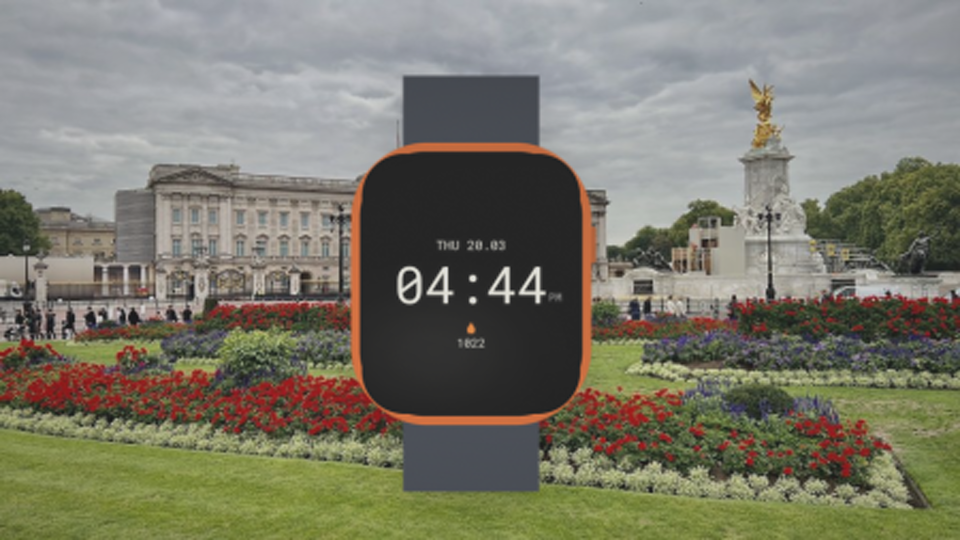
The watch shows 4h44
